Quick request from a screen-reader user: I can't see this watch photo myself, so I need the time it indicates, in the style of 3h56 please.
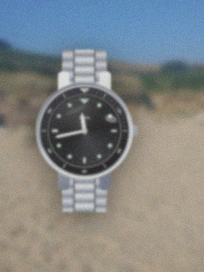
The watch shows 11h43
